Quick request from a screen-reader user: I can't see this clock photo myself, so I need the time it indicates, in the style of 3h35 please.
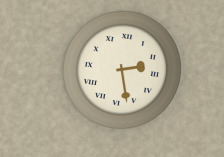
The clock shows 2h27
